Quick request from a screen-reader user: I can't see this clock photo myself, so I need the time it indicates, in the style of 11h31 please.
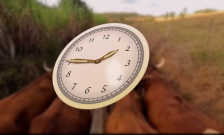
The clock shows 1h45
